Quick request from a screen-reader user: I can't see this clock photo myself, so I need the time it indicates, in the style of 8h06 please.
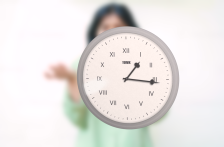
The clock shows 1h16
